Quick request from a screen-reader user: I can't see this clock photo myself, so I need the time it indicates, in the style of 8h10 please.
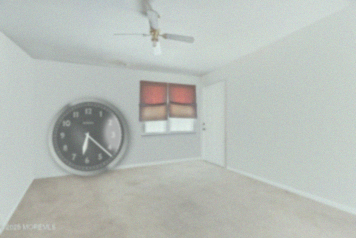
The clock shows 6h22
